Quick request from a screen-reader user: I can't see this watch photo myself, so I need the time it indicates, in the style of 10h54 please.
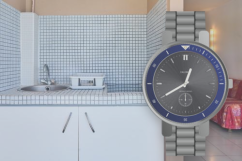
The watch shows 12h40
